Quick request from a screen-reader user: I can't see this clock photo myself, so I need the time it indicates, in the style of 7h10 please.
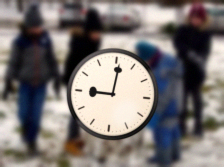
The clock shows 9h01
